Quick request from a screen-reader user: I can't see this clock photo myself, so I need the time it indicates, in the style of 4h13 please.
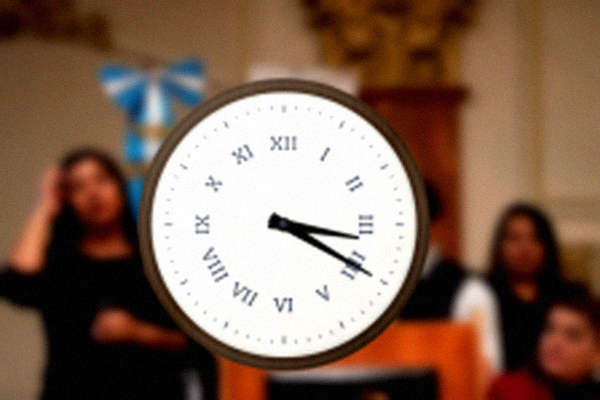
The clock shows 3h20
